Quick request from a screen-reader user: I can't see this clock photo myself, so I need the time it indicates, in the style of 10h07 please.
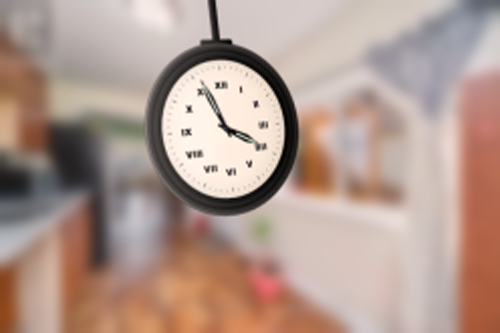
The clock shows 3h56
